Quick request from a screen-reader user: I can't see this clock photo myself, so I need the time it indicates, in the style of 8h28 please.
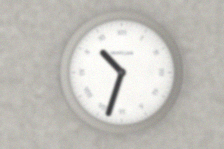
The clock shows 10h33
